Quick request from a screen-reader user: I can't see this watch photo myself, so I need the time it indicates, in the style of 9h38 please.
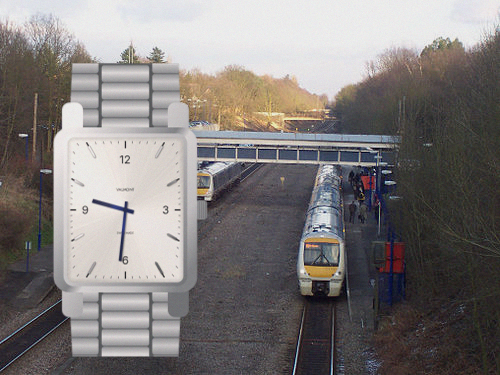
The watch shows 9h31
